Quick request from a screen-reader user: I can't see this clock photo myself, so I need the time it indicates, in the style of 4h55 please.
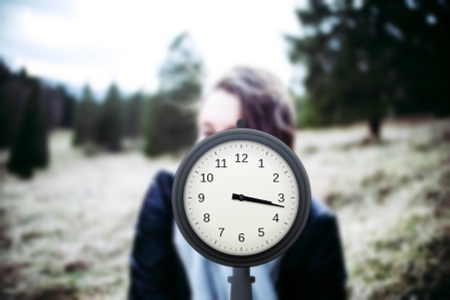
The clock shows 3h17
